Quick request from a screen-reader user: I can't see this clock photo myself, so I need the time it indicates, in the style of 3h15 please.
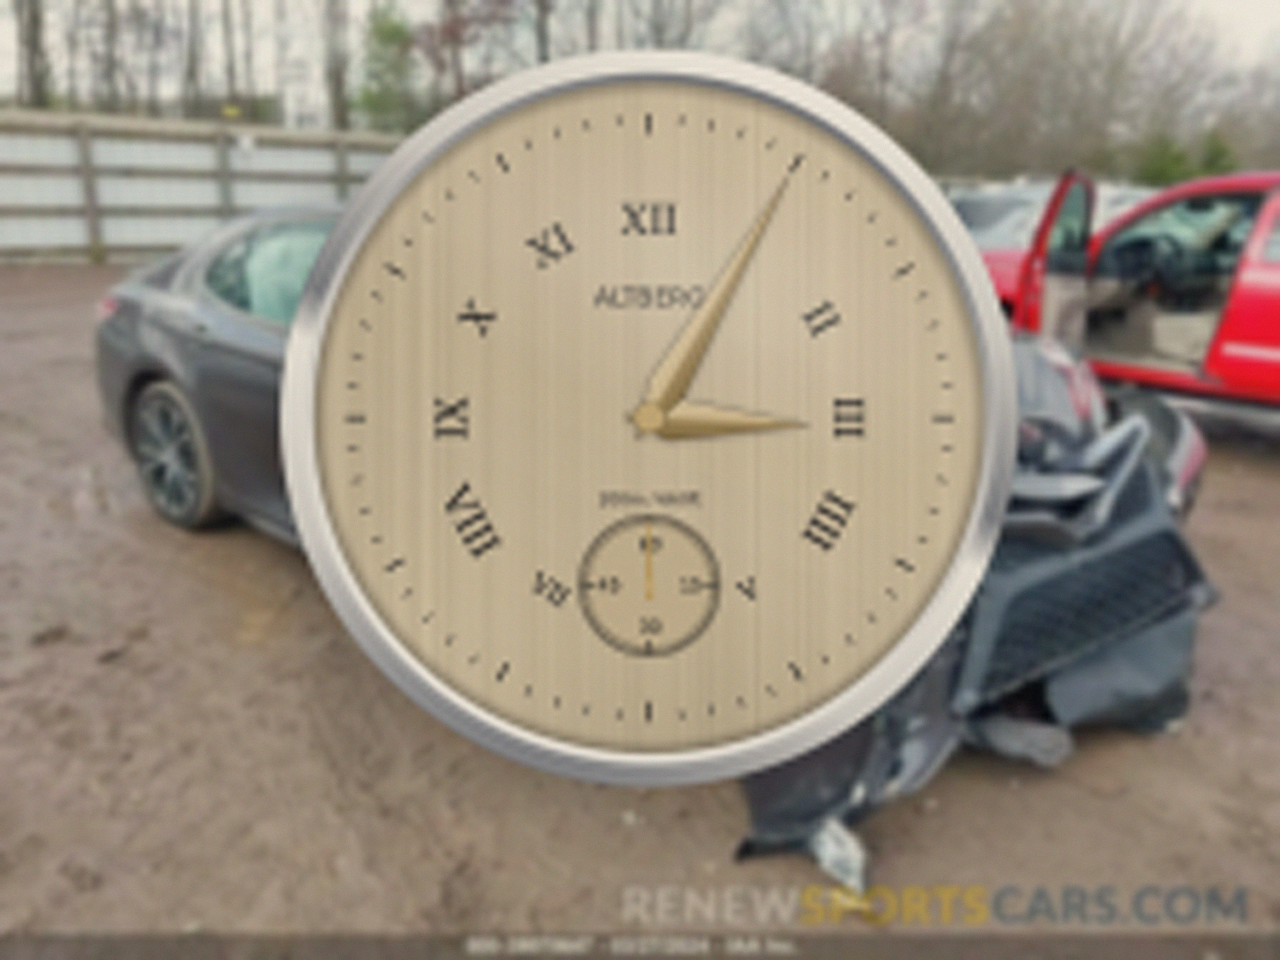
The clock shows 3h05
